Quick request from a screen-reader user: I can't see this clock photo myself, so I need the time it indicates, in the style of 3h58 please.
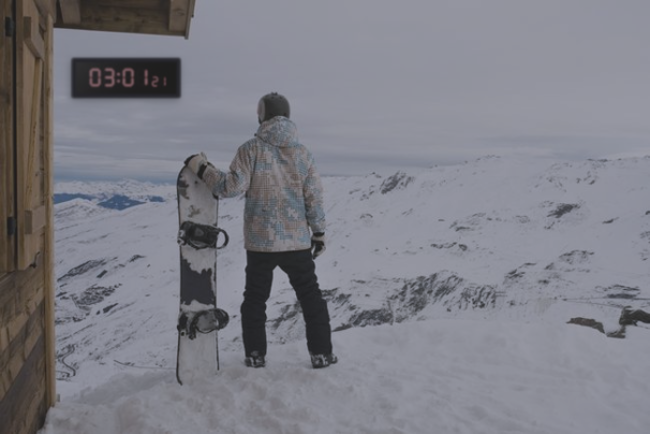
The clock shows 3h01
